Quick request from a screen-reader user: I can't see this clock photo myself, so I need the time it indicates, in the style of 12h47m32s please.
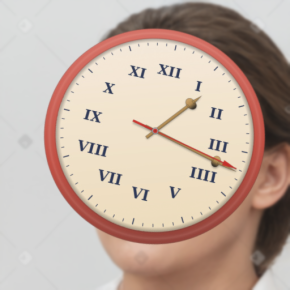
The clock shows 1h17m17s
